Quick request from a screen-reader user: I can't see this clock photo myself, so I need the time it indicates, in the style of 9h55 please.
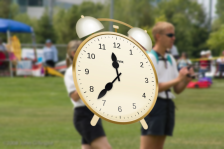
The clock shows 11h37
